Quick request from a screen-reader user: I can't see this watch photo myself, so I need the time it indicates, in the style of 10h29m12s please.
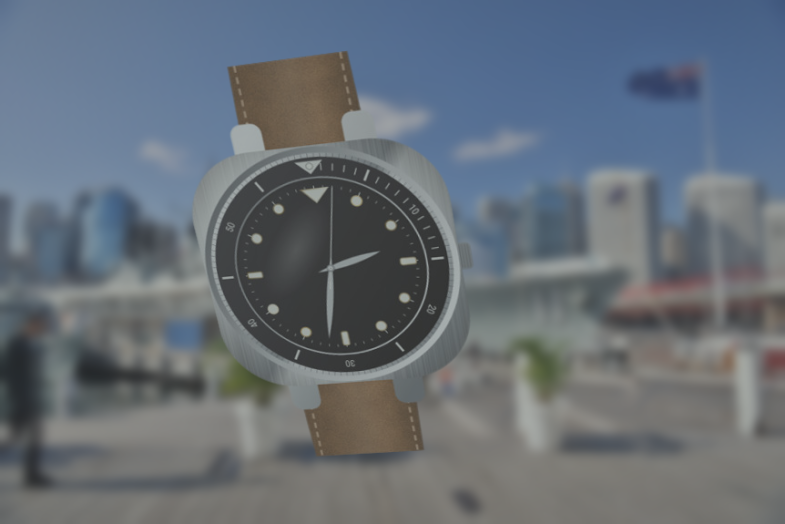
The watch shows 2h32m02s
